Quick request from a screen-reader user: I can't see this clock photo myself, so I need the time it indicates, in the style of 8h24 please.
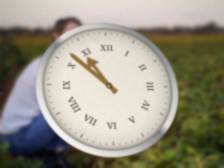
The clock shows 10h52
